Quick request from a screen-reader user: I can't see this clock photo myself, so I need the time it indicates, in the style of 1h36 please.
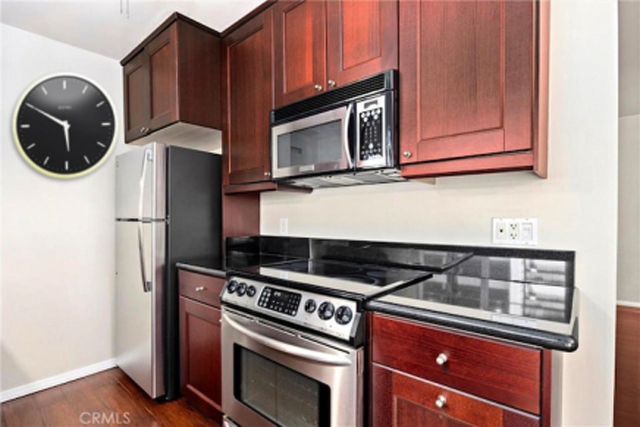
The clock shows 5h50
